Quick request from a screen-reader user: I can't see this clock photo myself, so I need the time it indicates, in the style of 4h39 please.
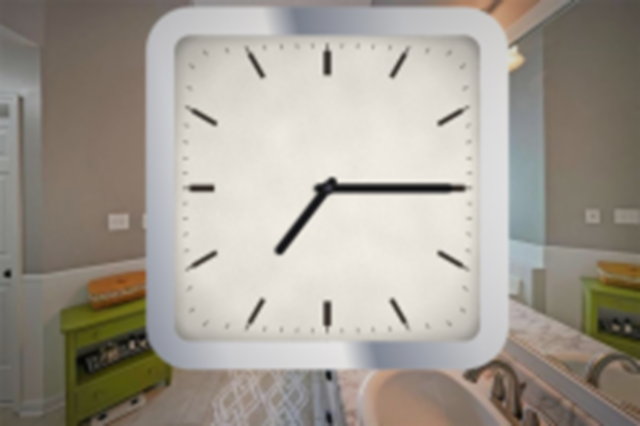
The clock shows 7h15
